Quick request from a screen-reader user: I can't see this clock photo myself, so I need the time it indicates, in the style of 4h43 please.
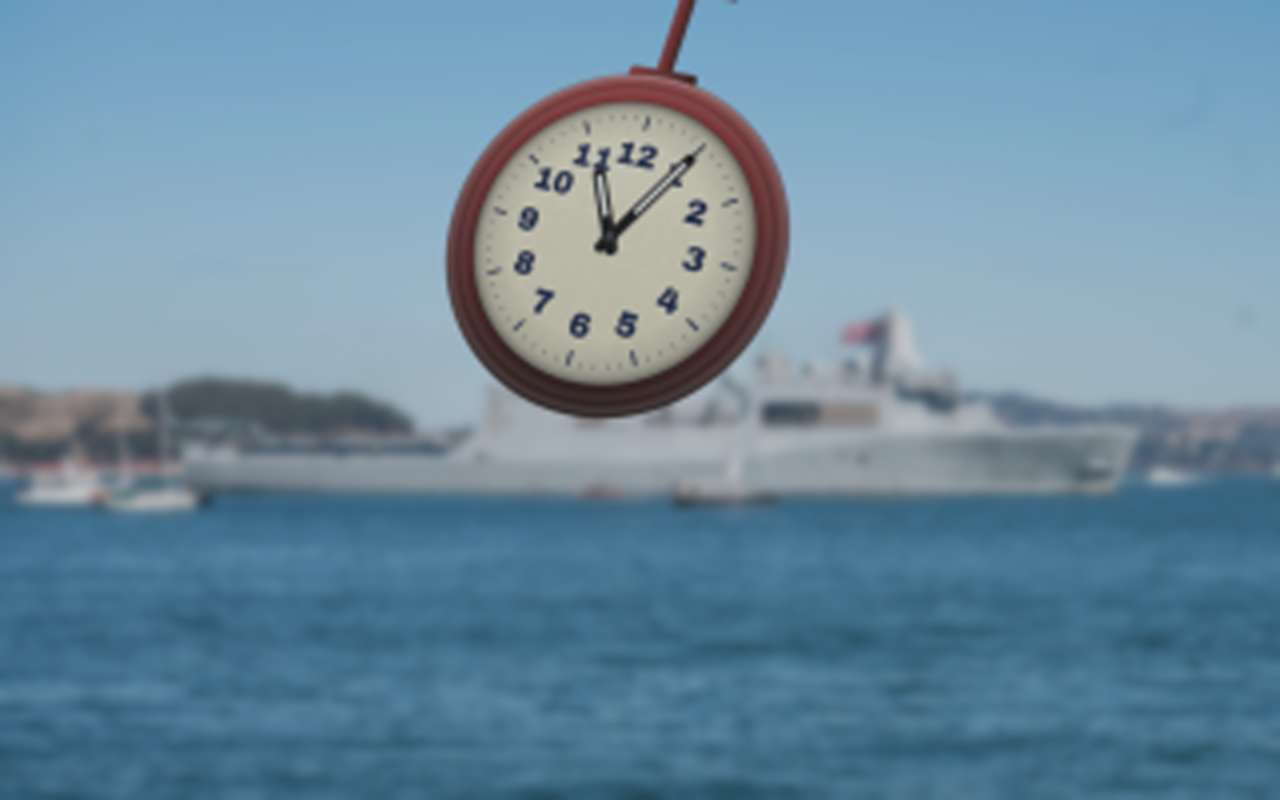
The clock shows 11h05
